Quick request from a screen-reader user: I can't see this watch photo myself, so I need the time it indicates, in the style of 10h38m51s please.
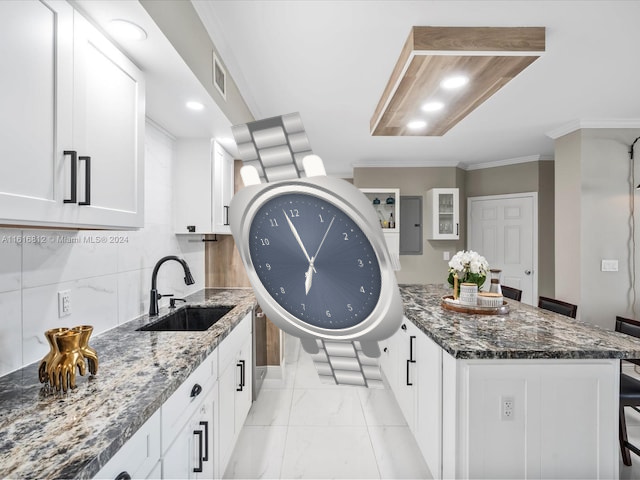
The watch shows 6h58m07s
